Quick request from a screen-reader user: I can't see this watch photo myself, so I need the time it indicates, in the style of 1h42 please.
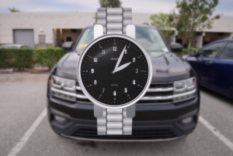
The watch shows 2h04
